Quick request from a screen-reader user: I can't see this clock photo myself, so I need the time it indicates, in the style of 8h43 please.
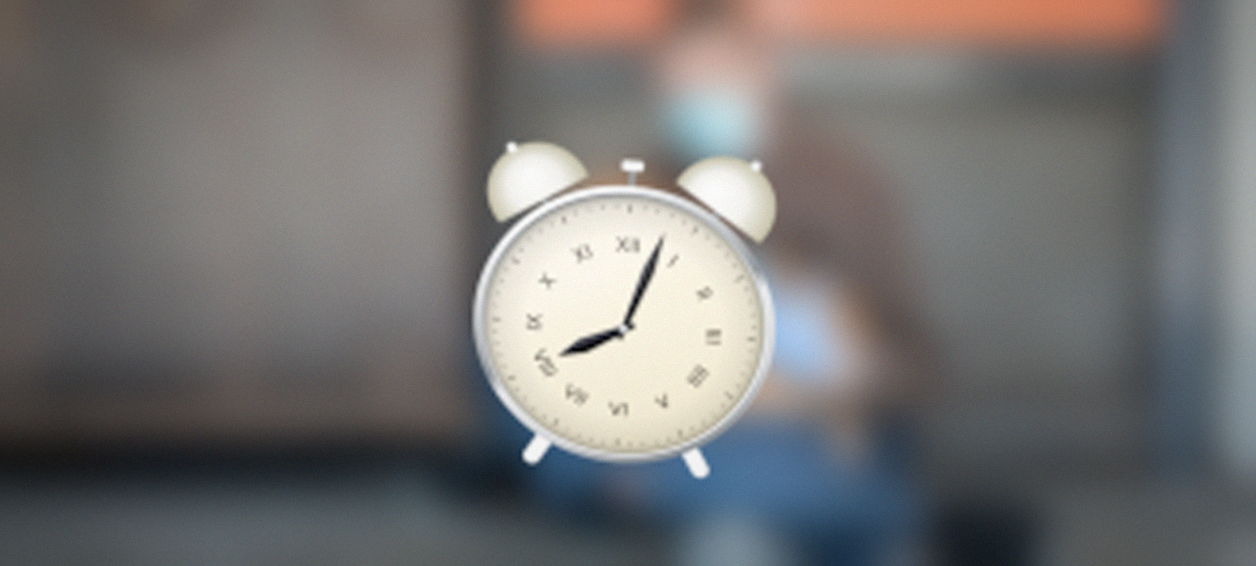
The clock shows 8h03
